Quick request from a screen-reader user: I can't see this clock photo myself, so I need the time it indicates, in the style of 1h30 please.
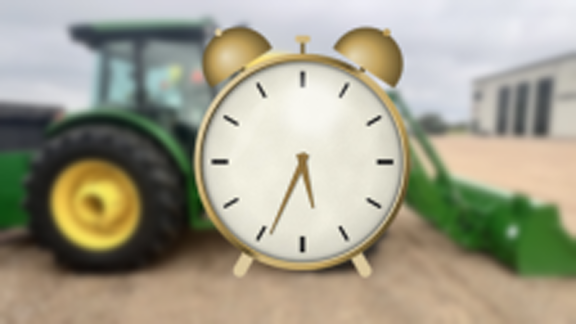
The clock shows 5h34
